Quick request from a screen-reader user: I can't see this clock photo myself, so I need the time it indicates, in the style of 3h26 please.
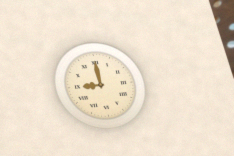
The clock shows 9h00
